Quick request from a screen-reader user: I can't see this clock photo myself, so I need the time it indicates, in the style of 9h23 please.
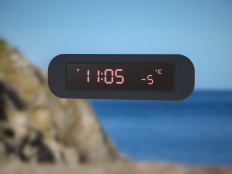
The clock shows 11h05
